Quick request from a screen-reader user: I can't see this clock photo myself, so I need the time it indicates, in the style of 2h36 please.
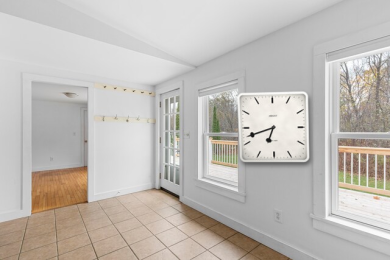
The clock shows 6h42
